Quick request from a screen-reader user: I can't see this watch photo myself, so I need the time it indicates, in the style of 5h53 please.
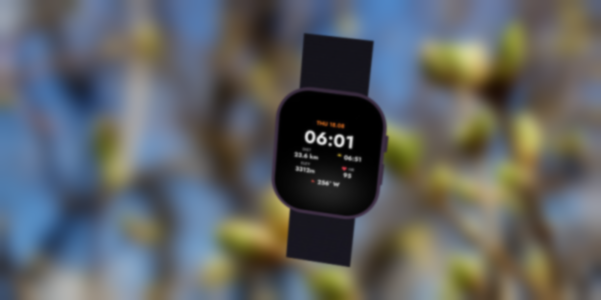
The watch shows 6h01
